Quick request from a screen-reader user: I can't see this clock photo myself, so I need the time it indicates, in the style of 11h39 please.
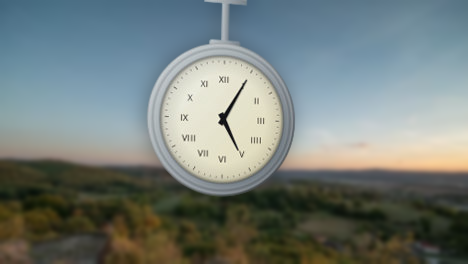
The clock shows 5h05
